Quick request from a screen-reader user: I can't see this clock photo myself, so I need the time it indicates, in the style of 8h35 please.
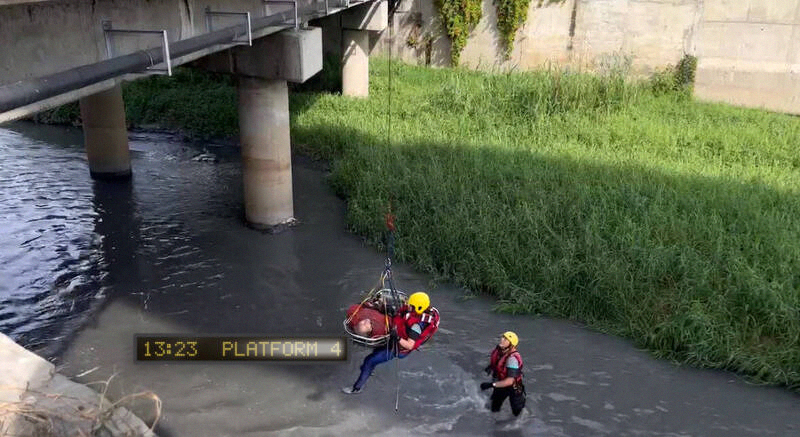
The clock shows 13h23
